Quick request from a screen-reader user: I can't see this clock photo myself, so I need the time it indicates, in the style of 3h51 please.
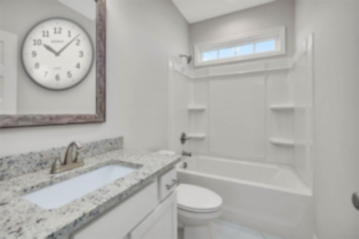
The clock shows 10h08
